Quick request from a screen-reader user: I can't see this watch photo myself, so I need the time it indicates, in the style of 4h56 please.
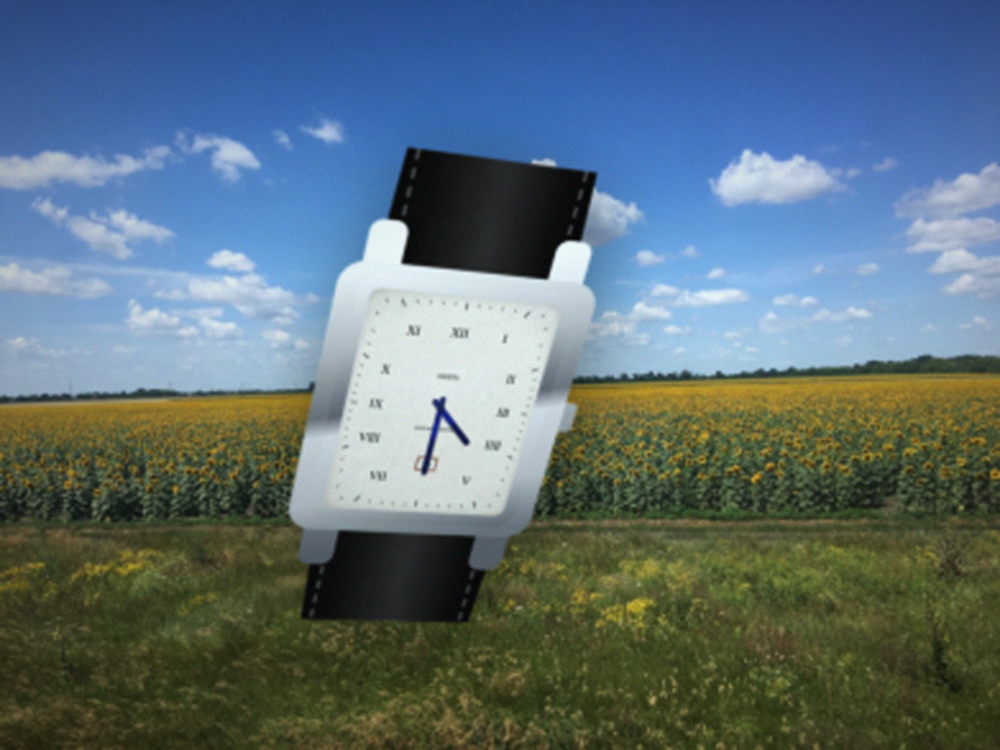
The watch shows 4h30
